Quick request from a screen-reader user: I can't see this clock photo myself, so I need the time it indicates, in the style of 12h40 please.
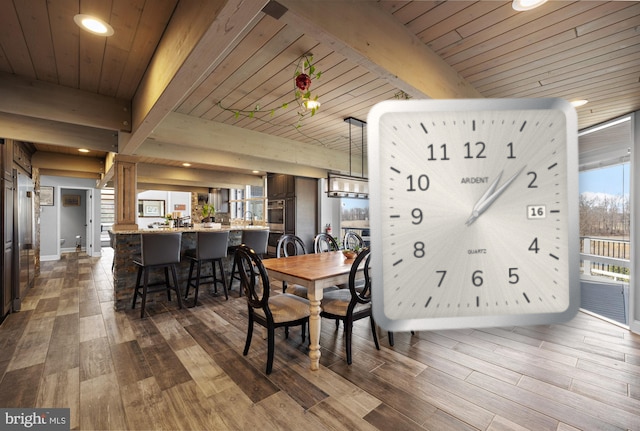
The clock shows 1h08
